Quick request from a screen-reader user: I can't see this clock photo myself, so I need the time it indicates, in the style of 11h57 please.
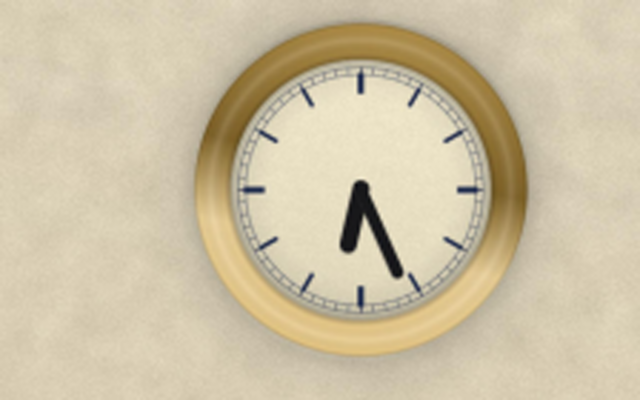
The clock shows 6h26
